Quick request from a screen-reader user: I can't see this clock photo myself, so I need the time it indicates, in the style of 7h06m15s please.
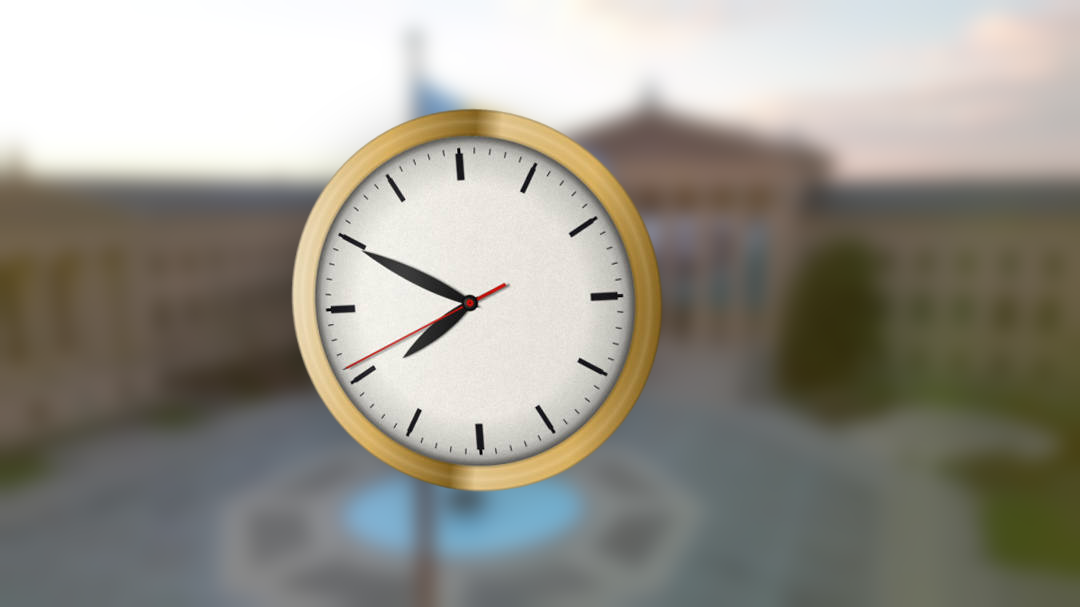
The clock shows 7h49m41s
